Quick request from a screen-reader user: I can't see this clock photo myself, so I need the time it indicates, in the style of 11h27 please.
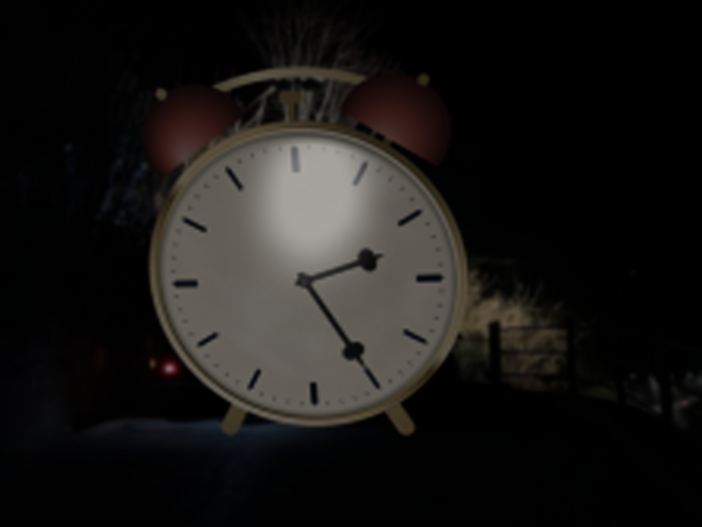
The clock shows 2h25
